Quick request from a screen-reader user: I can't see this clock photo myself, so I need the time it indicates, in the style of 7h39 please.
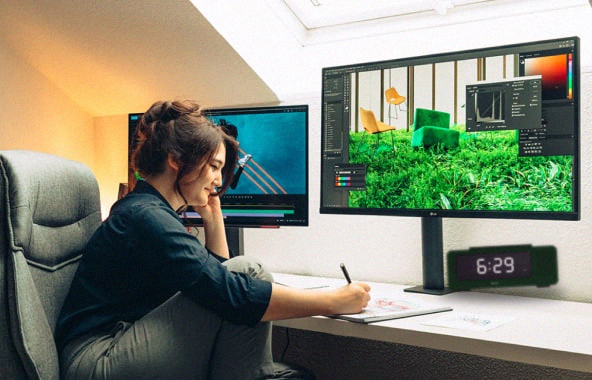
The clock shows 6h29
